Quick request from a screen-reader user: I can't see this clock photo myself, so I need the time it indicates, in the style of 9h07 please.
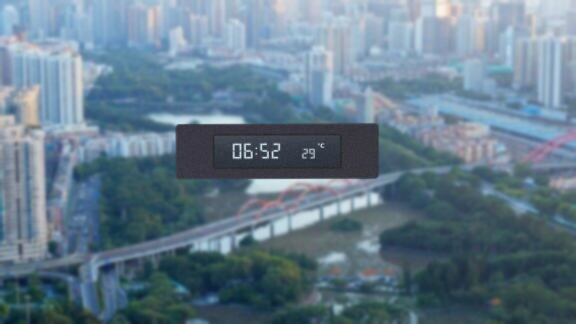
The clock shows 6h52
